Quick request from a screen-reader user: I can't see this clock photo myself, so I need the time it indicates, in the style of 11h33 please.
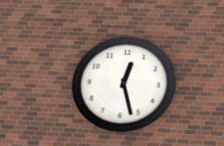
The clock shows 12h27
